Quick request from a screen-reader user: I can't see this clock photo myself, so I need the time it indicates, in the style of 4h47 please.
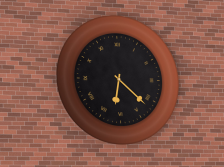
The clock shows 6h22
